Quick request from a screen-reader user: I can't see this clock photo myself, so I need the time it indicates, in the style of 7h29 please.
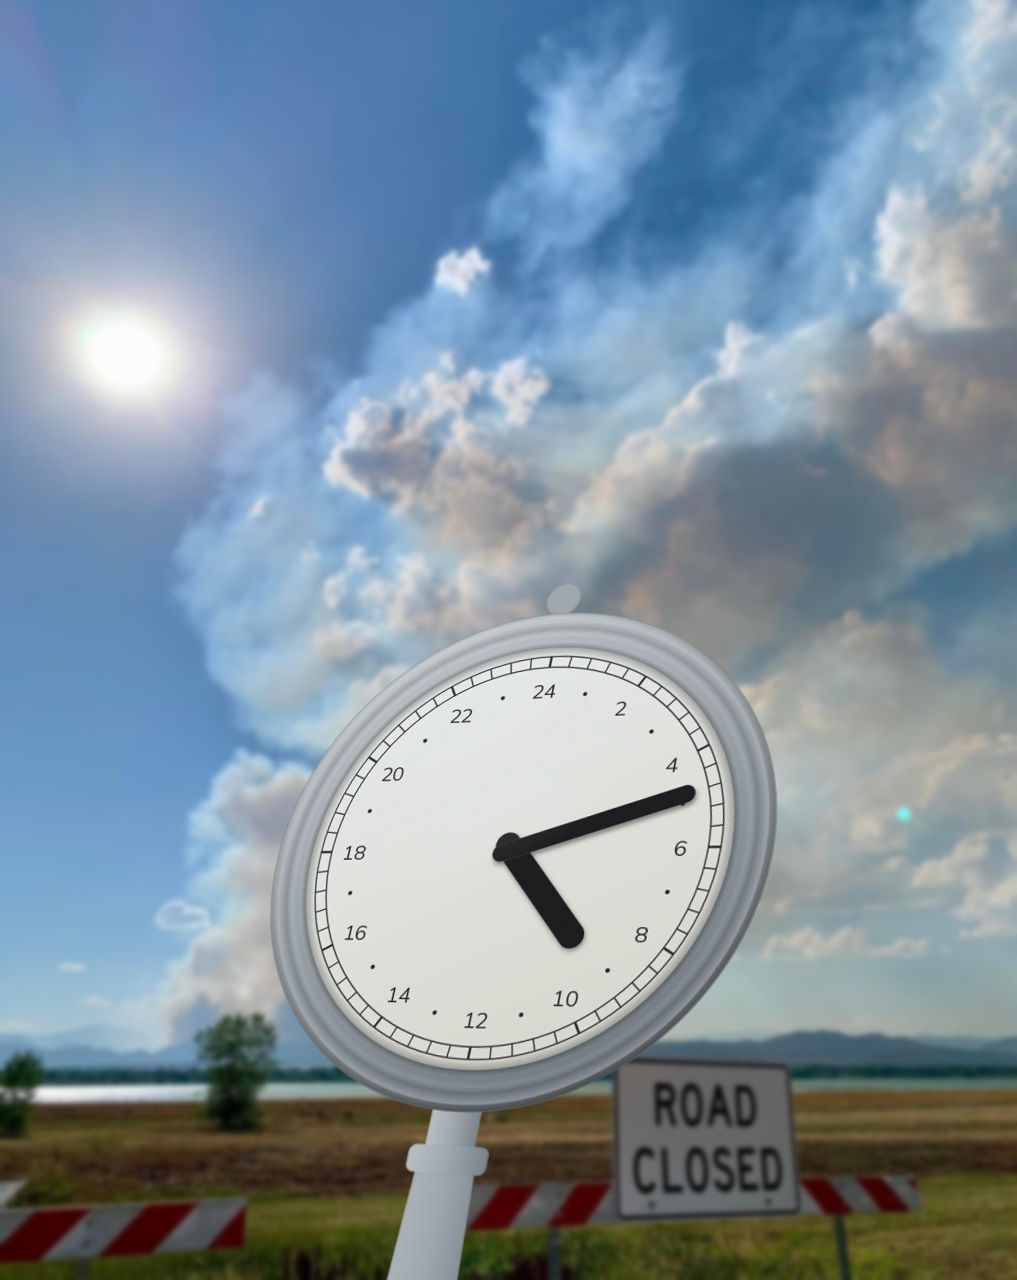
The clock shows 9h12
